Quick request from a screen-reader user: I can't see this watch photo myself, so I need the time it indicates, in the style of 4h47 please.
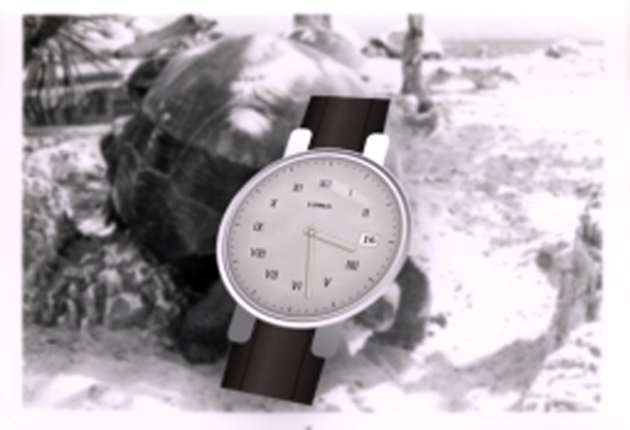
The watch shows 3h28
